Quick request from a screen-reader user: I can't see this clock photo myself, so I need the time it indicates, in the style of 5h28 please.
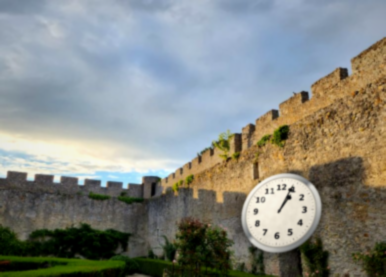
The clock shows 1h04
